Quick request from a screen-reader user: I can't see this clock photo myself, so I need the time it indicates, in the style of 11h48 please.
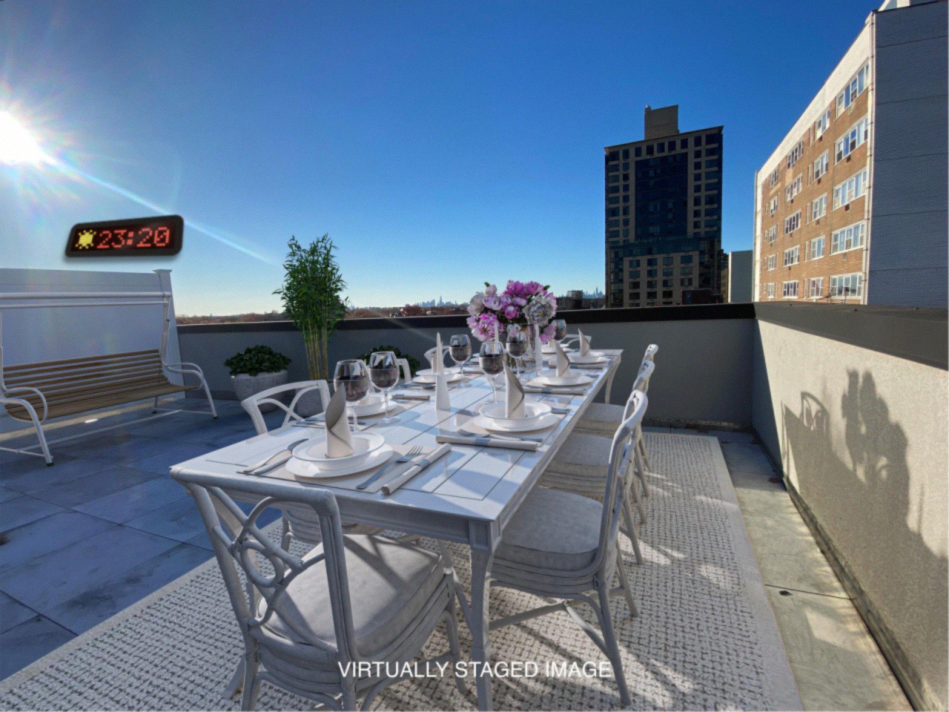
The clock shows 23h20
